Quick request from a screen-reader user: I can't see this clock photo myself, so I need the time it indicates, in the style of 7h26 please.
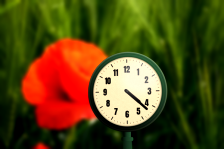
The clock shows 4h22
